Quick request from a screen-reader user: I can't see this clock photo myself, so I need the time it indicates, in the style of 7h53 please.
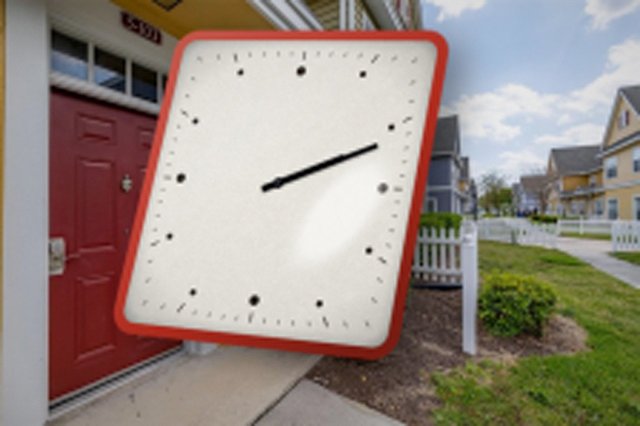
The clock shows 2h11
